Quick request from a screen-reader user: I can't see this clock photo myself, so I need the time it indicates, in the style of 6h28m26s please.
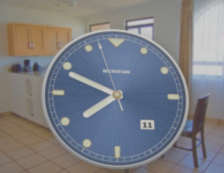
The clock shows 7h48m57s
